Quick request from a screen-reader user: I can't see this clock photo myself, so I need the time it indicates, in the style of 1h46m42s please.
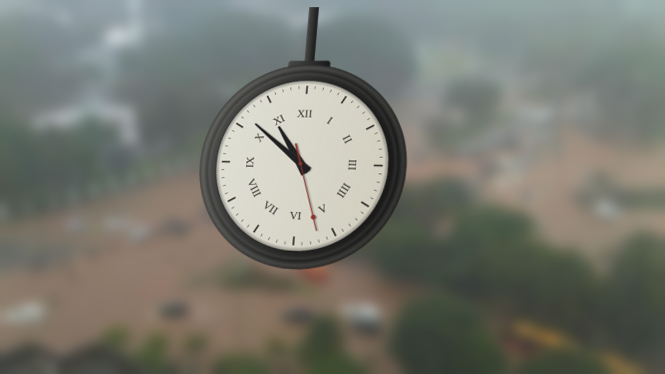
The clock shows 10h51m27s
